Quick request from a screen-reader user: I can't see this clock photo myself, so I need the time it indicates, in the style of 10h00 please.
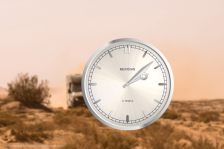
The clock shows 2h08
